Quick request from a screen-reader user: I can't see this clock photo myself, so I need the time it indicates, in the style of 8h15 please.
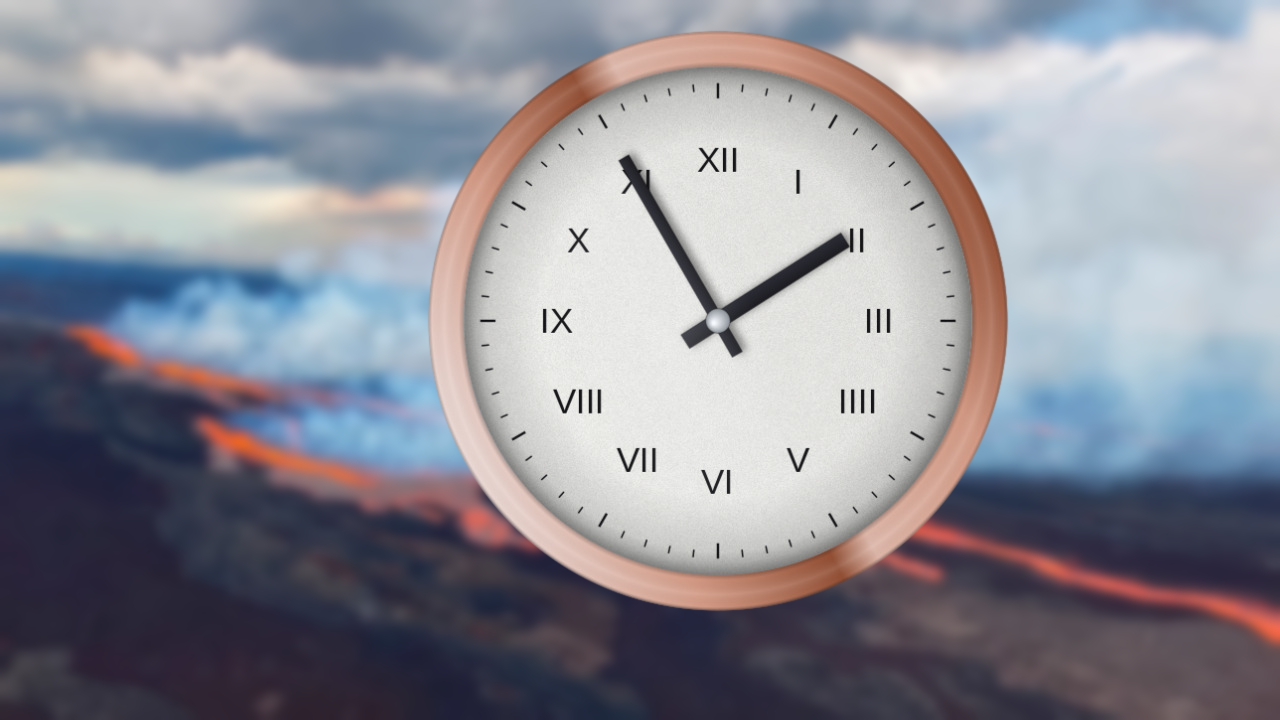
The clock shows 1h55
